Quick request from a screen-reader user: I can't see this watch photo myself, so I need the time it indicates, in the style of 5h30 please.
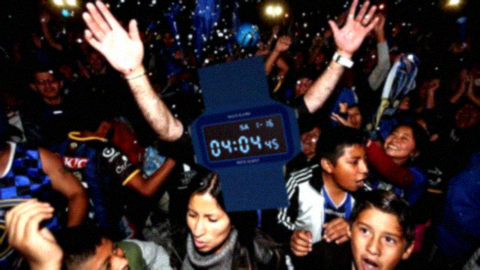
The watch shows 4h04
